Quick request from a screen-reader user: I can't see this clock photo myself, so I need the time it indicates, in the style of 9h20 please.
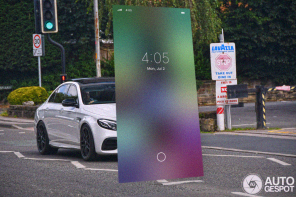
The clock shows 4h05
